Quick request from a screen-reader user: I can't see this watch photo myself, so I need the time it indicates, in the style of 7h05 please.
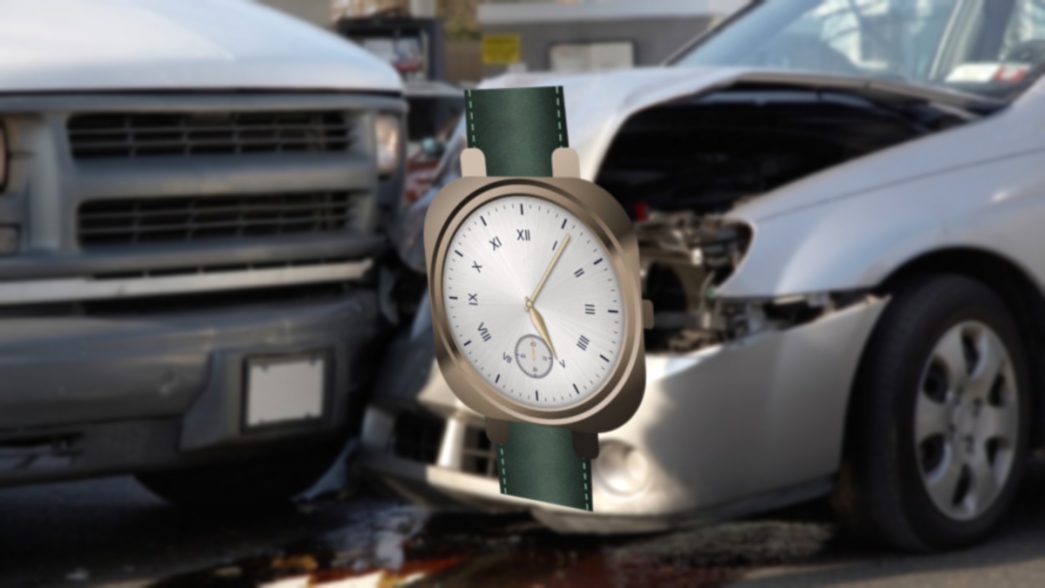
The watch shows 5h06
